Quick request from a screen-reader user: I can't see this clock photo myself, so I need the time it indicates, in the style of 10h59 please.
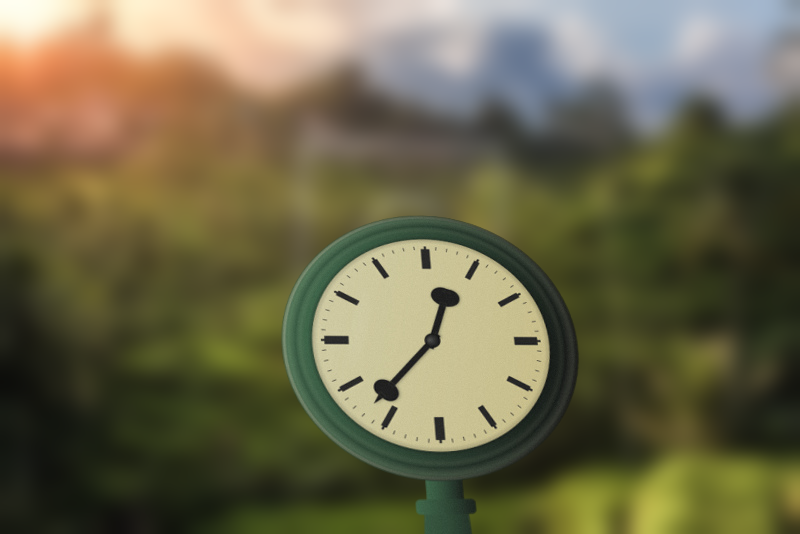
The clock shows 12h37
